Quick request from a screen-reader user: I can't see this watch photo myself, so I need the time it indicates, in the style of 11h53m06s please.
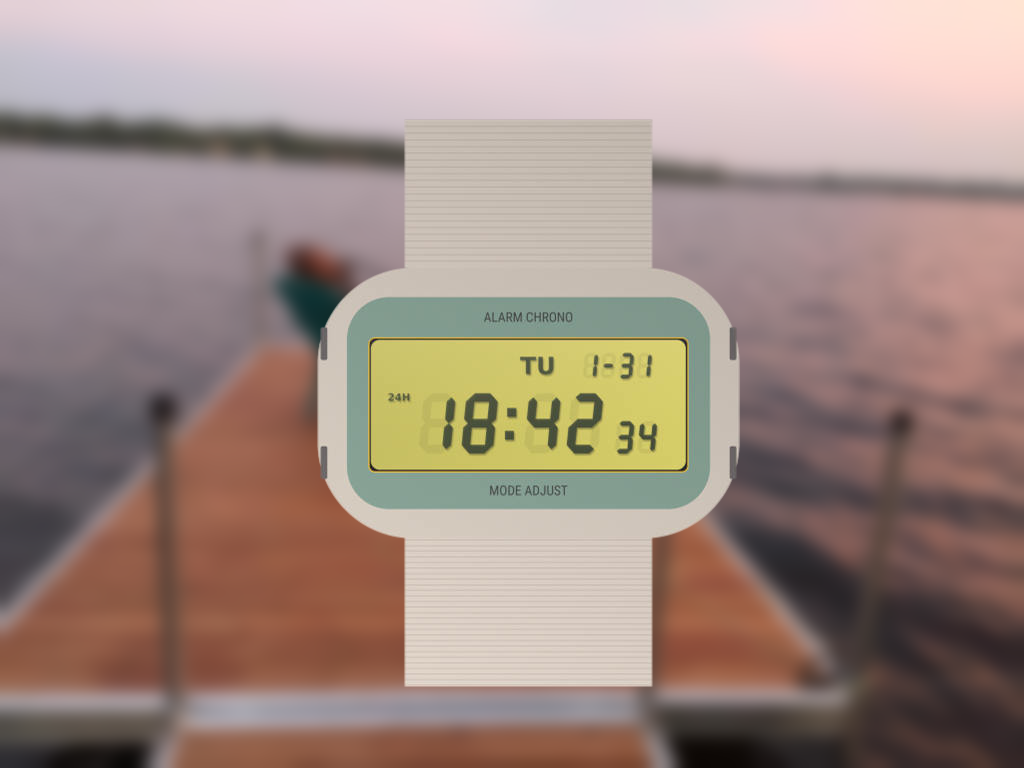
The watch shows 18h42m34s
